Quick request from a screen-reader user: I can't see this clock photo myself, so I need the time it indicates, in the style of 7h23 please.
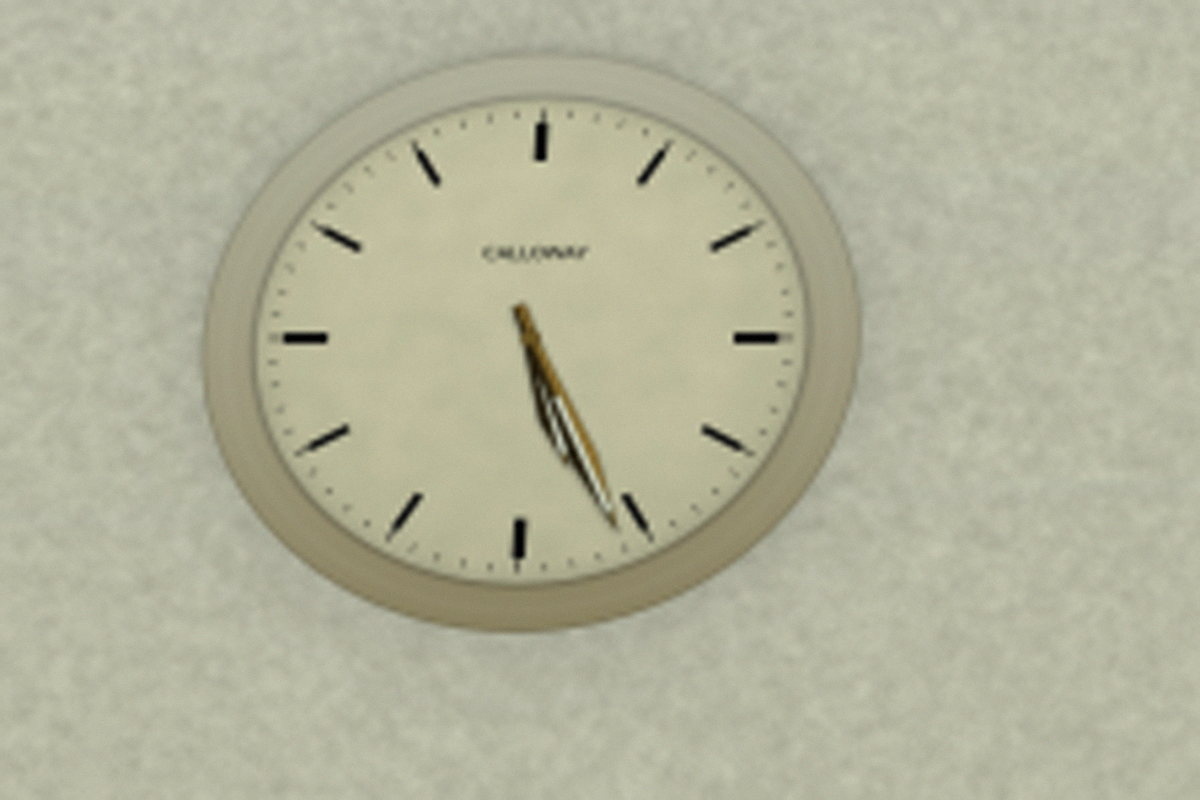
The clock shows 5h26
